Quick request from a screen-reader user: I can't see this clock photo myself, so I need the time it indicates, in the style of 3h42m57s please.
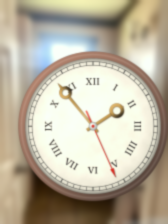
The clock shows 1h53m26s
